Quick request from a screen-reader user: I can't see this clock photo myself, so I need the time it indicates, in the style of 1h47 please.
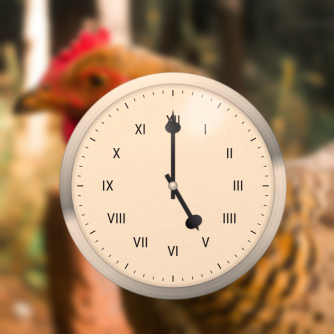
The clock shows 5h00
